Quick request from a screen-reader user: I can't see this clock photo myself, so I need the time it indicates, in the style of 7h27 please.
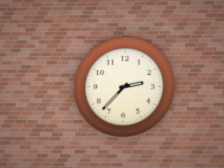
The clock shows 2h37
